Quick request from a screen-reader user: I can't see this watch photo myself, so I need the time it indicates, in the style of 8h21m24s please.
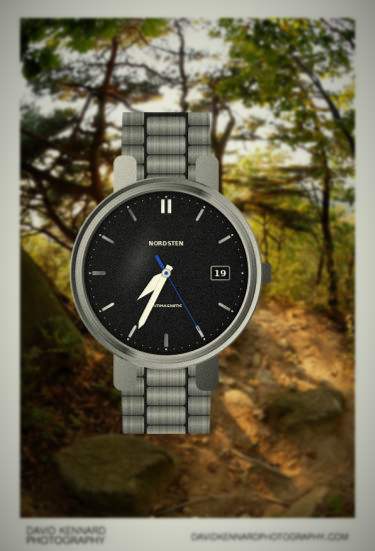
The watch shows 7h34m25s
